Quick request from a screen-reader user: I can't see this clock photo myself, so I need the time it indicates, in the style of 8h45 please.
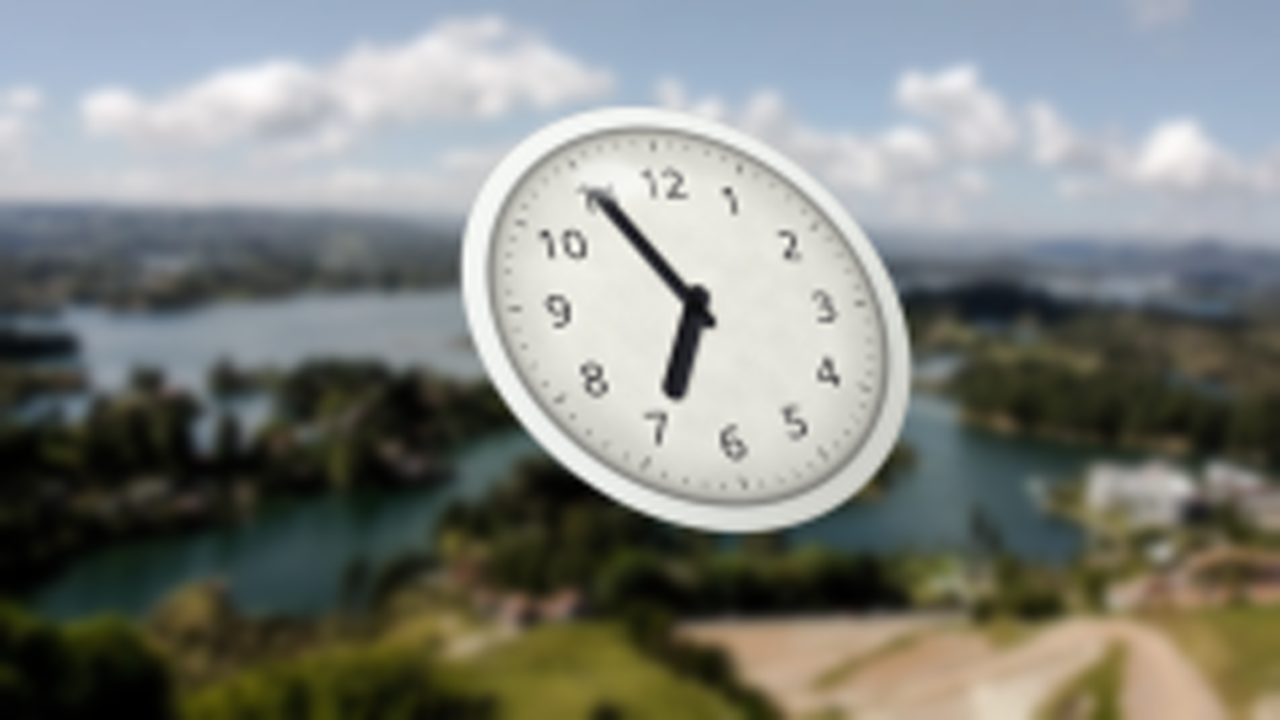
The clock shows 6h55
